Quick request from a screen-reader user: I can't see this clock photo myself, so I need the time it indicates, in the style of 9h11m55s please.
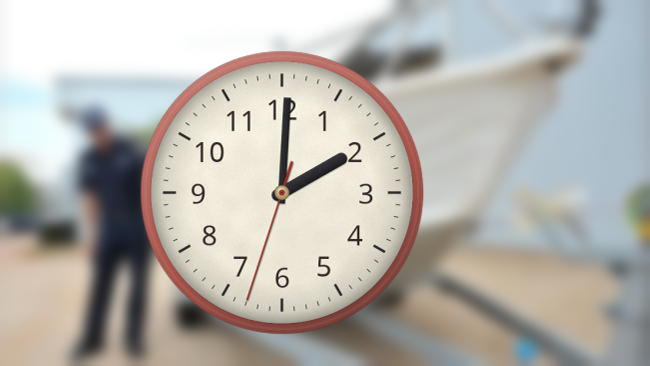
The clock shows 2h00m33s
